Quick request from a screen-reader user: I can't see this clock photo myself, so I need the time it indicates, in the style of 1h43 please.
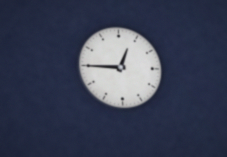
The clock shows 12h45
